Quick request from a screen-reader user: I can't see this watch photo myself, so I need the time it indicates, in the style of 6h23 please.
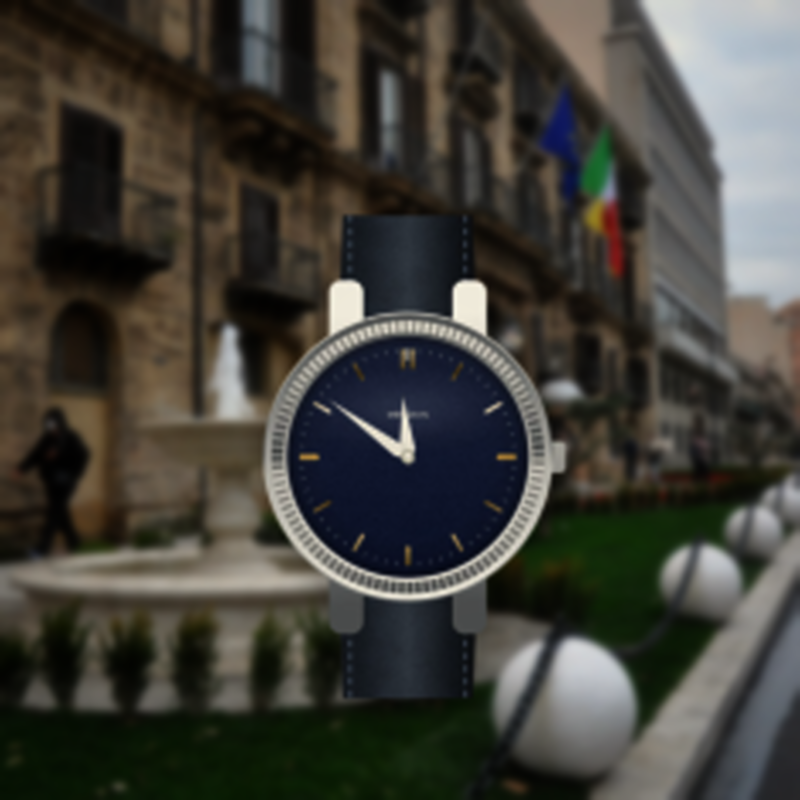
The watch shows 11h51
